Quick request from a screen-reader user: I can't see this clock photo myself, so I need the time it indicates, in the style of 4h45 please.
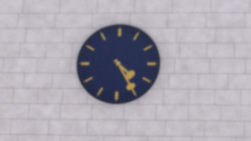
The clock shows 4h25
